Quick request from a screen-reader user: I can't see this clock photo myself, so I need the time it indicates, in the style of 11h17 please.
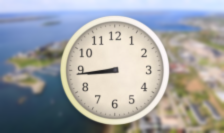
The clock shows 8h44
